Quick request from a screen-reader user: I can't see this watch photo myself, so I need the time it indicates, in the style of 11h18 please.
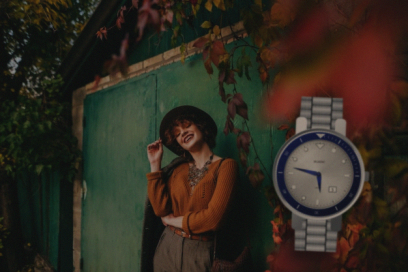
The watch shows 5h47
